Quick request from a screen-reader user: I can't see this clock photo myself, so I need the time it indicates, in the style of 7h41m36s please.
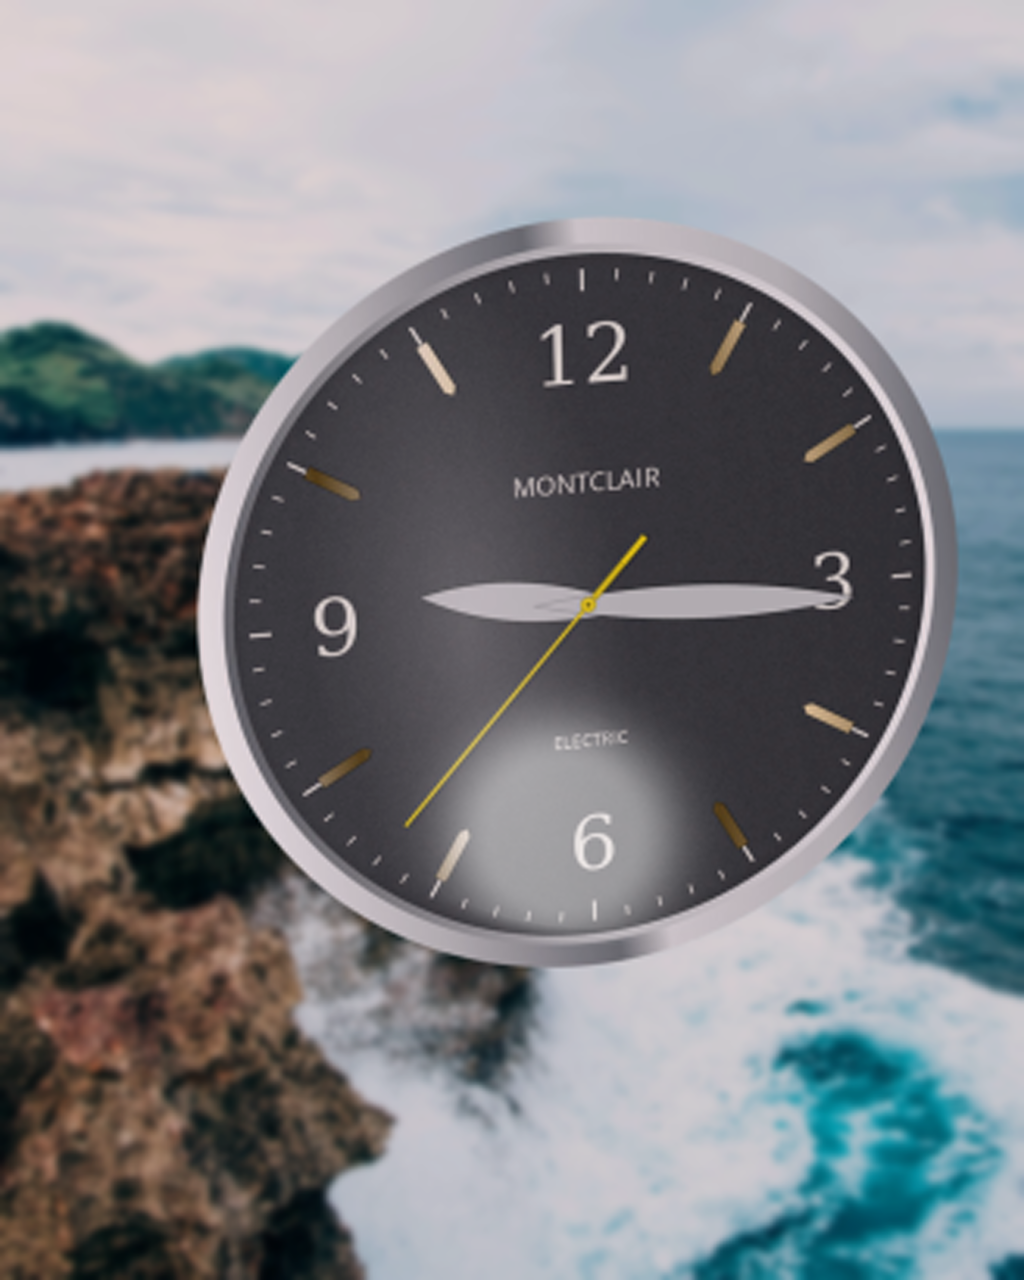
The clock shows 9h15m37s
